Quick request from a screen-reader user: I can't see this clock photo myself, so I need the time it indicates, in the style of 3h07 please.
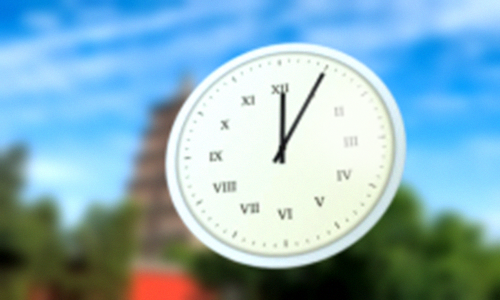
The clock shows 12h05
